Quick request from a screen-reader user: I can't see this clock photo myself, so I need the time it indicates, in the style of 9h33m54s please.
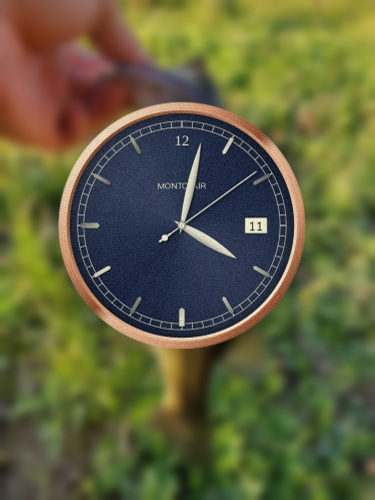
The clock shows 4h02m09s
